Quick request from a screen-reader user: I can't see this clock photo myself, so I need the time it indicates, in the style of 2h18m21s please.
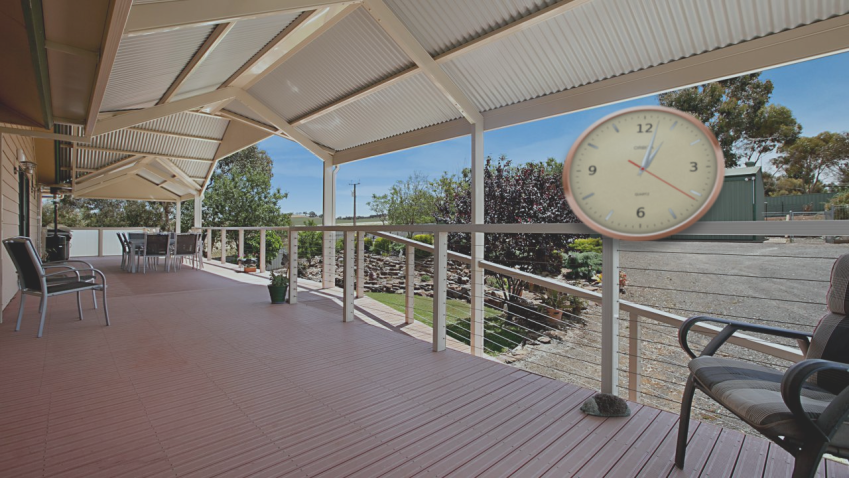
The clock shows 1h02m21s
